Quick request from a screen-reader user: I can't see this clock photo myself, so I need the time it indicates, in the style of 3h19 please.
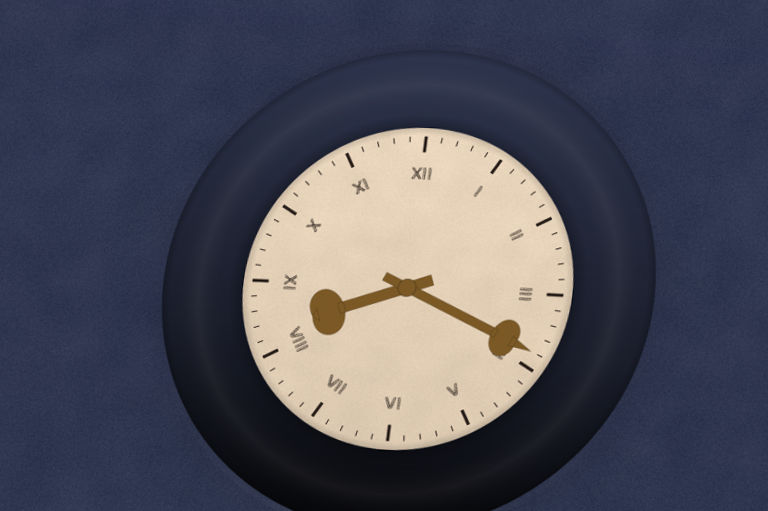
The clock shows 8h19
